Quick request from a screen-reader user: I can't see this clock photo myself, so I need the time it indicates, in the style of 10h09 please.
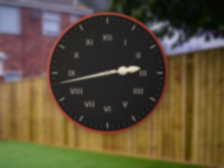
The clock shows 2h43
